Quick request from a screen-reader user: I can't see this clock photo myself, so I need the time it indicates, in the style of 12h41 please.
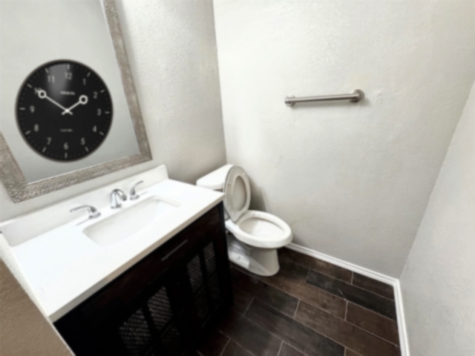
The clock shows 1h50
